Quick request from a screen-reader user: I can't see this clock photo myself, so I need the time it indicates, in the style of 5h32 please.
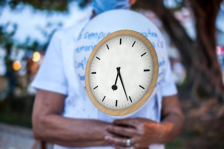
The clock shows 6h26
